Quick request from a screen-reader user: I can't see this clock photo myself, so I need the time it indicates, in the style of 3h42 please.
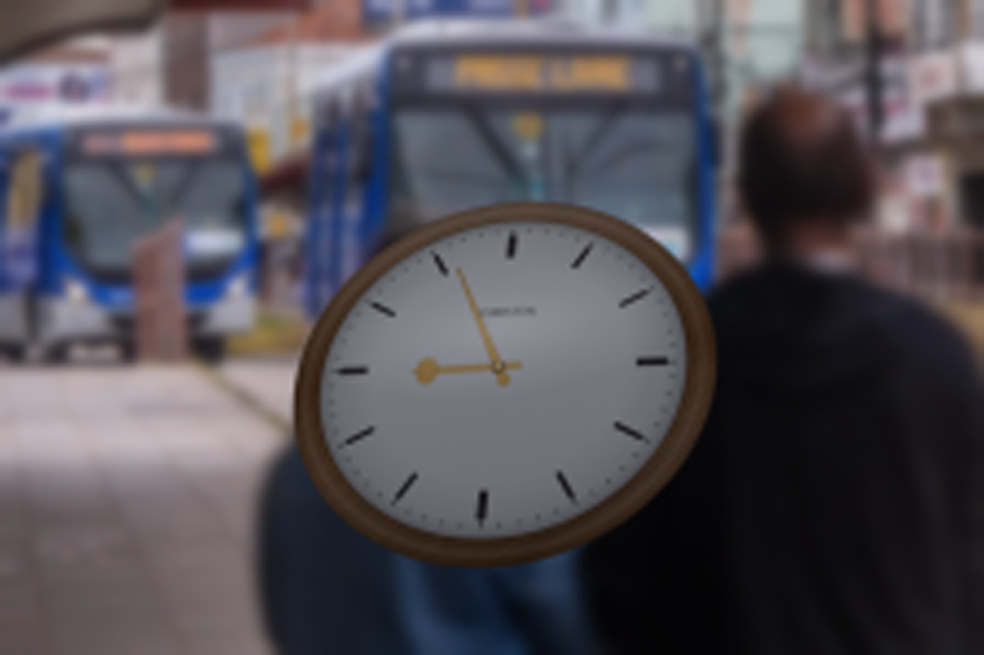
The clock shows 8h56
